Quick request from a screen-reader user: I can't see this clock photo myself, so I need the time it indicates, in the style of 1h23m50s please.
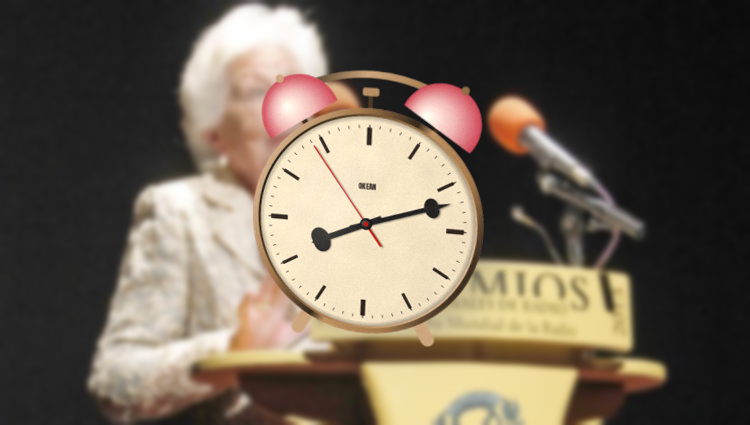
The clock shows 8h11m54s
